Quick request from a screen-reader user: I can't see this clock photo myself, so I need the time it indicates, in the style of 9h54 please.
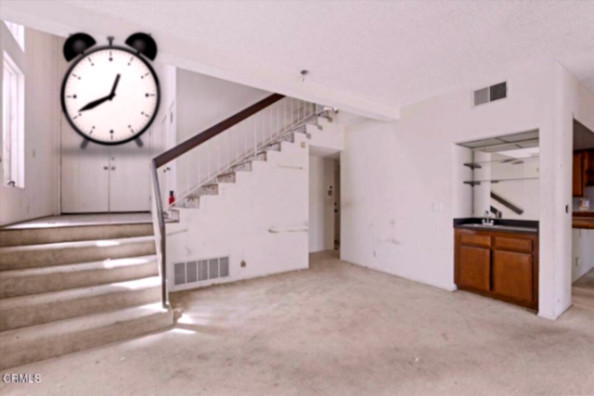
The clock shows 12h41
